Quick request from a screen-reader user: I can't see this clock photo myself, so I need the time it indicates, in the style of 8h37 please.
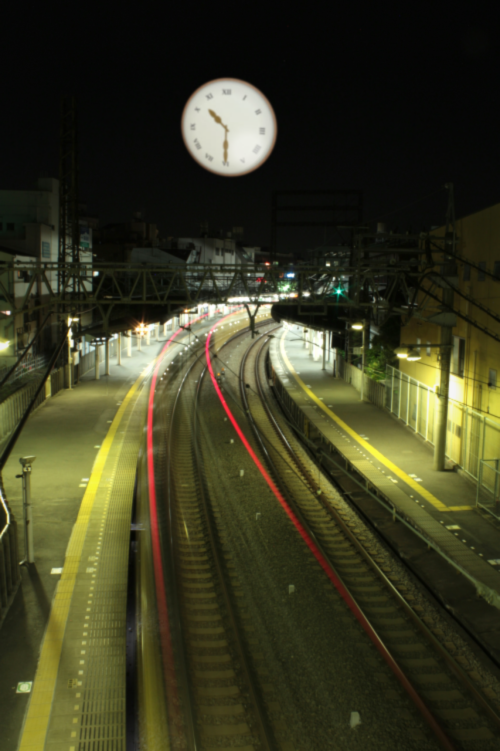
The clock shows 10h30
